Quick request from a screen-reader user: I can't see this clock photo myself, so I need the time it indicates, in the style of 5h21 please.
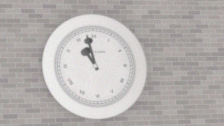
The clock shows 10h58
